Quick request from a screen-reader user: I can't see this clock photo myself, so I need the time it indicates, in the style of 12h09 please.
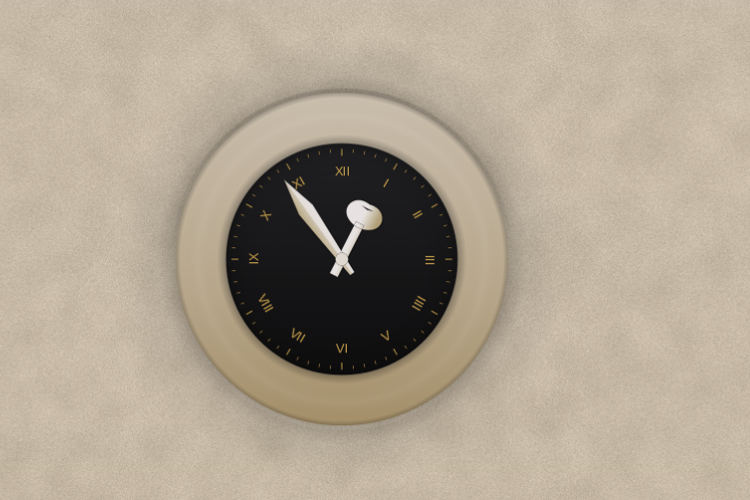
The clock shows 12h54
